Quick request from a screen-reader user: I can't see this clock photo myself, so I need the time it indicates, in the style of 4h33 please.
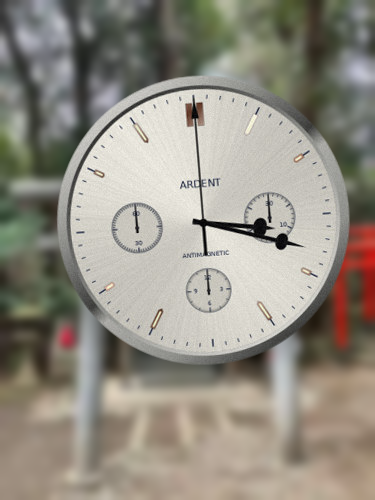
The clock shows 3h18
